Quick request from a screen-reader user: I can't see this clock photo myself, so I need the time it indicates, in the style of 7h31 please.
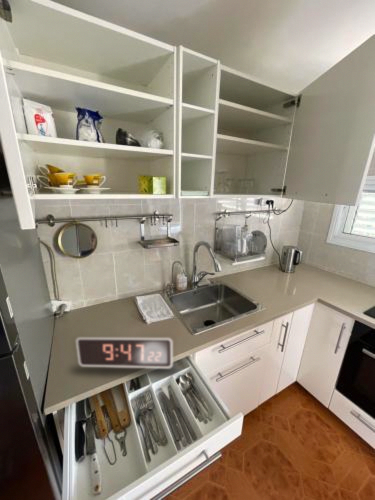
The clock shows 9h47
